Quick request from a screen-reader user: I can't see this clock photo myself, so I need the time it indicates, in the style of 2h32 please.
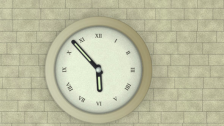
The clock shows 5h53
